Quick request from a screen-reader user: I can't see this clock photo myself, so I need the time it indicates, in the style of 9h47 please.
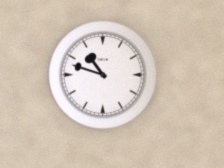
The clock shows 10h48
